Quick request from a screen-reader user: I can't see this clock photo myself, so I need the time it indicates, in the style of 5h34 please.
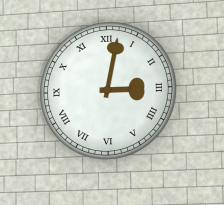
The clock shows 3h02
